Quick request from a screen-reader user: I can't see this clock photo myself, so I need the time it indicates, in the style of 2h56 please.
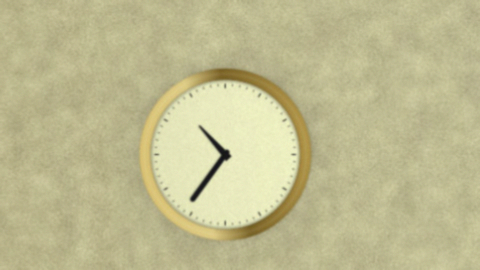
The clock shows 10h36
